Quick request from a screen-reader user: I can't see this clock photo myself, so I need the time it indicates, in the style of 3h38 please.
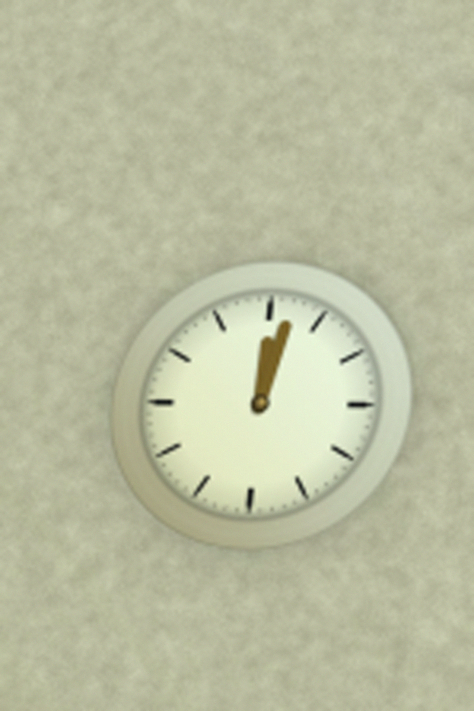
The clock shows 12h02
